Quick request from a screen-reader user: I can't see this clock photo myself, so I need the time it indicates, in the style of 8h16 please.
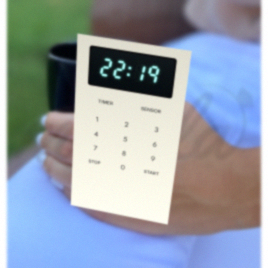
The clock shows 22h19
